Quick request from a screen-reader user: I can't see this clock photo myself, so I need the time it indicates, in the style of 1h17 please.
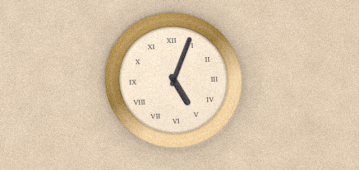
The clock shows 5h04
